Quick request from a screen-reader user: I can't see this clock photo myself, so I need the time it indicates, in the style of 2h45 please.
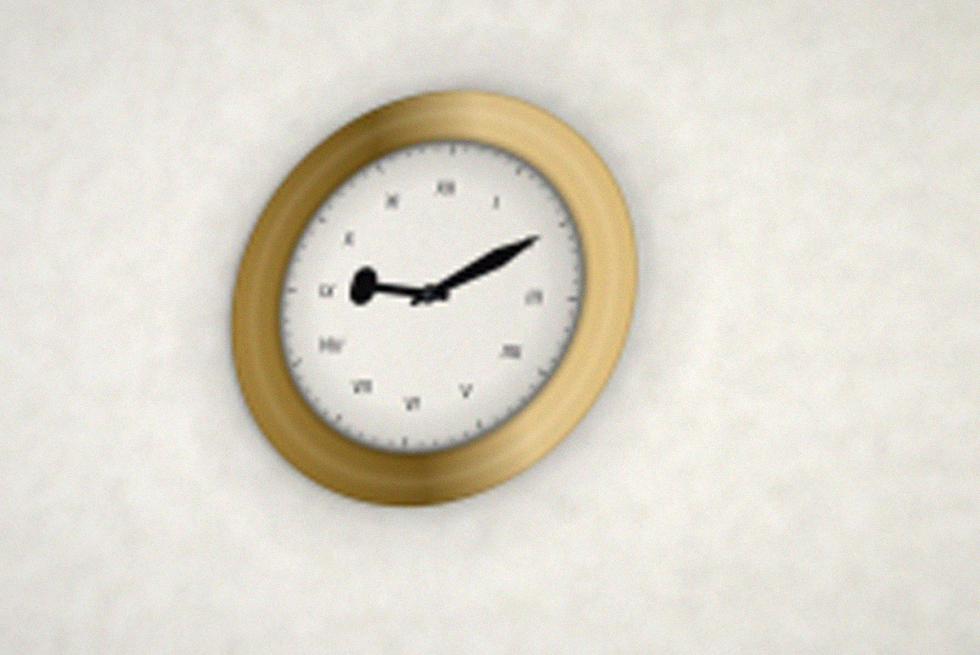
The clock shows 9h10
